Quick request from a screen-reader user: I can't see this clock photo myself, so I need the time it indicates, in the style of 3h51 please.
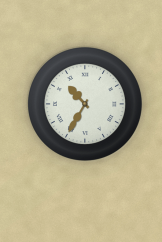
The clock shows 10h35
